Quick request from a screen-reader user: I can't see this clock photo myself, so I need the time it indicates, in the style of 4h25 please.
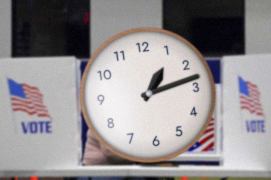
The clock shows 1h13
